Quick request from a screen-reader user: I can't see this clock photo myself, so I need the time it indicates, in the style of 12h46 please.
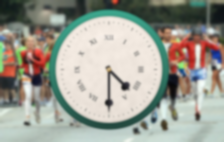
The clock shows 4h30
